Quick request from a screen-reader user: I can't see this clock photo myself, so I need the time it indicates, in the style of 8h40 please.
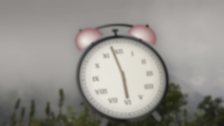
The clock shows 5h58
